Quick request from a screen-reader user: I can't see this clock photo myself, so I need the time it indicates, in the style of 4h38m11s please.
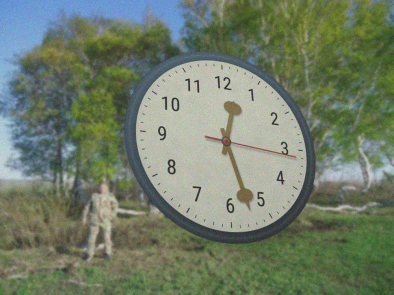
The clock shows 12h27m16s
